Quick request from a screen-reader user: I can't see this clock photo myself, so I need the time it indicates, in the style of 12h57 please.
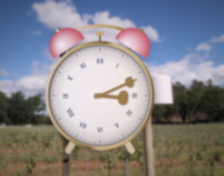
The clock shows 3h11
